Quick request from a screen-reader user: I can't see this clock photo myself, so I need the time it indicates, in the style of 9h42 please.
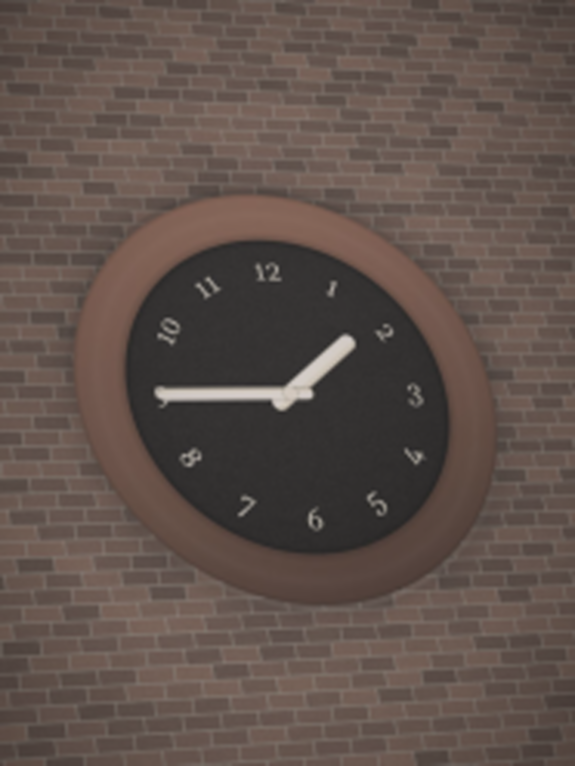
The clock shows 1h45
